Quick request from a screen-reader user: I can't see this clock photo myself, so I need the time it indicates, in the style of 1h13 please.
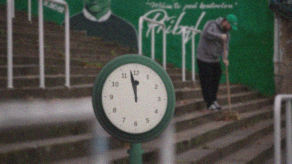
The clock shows 11h58
